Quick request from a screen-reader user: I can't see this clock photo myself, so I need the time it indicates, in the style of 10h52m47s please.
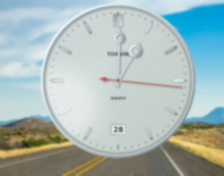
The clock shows 1h00m16s
